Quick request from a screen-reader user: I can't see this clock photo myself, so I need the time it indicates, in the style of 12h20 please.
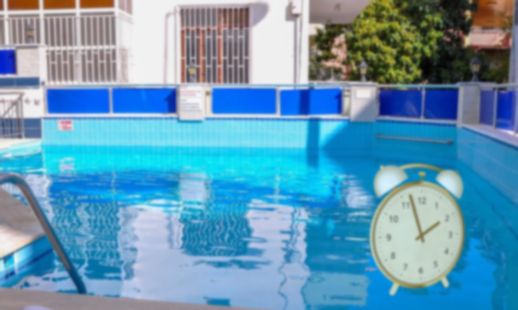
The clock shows 1h57
